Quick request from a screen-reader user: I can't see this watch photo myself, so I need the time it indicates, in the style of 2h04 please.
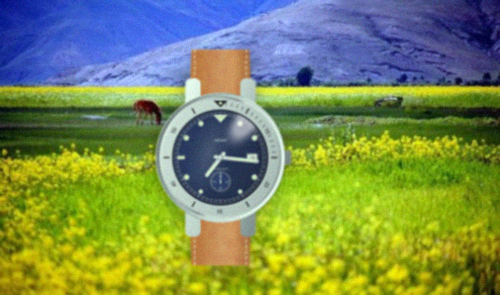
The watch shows 7h16
